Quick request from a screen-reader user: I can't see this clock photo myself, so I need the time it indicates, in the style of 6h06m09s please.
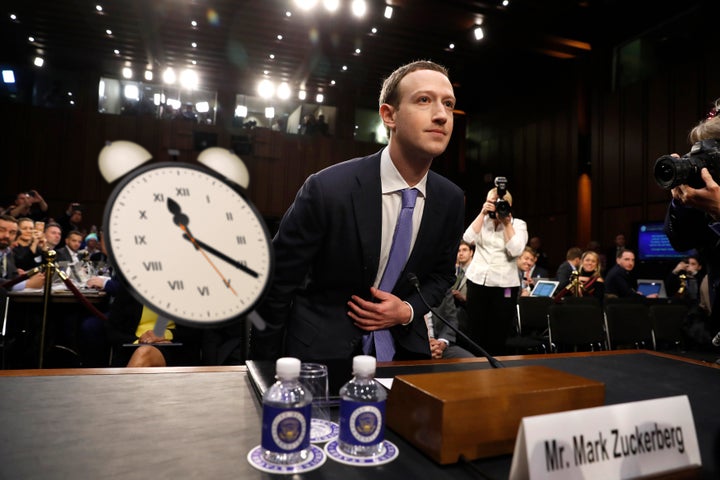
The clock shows 11h20m25s
